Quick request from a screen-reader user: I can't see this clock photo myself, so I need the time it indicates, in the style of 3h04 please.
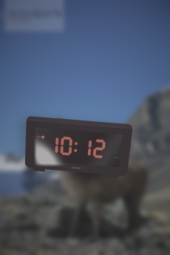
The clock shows 10h12
